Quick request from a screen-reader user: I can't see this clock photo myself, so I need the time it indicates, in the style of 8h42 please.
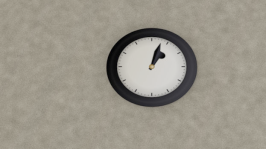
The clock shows 1h03
